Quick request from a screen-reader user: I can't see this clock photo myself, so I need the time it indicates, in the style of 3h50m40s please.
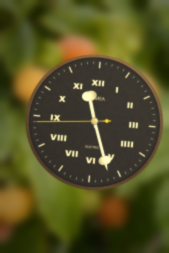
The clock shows 11h26m44s
